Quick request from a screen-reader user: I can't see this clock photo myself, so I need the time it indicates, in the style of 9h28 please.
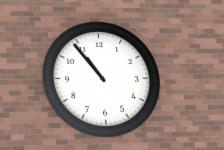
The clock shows 10h54
